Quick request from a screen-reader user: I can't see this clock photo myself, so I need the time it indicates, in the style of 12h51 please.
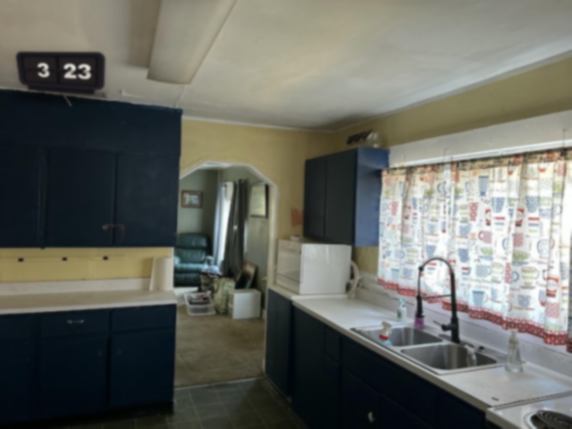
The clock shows 3h23
